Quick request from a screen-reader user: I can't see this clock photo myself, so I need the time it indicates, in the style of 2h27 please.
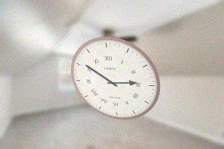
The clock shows 2h51
